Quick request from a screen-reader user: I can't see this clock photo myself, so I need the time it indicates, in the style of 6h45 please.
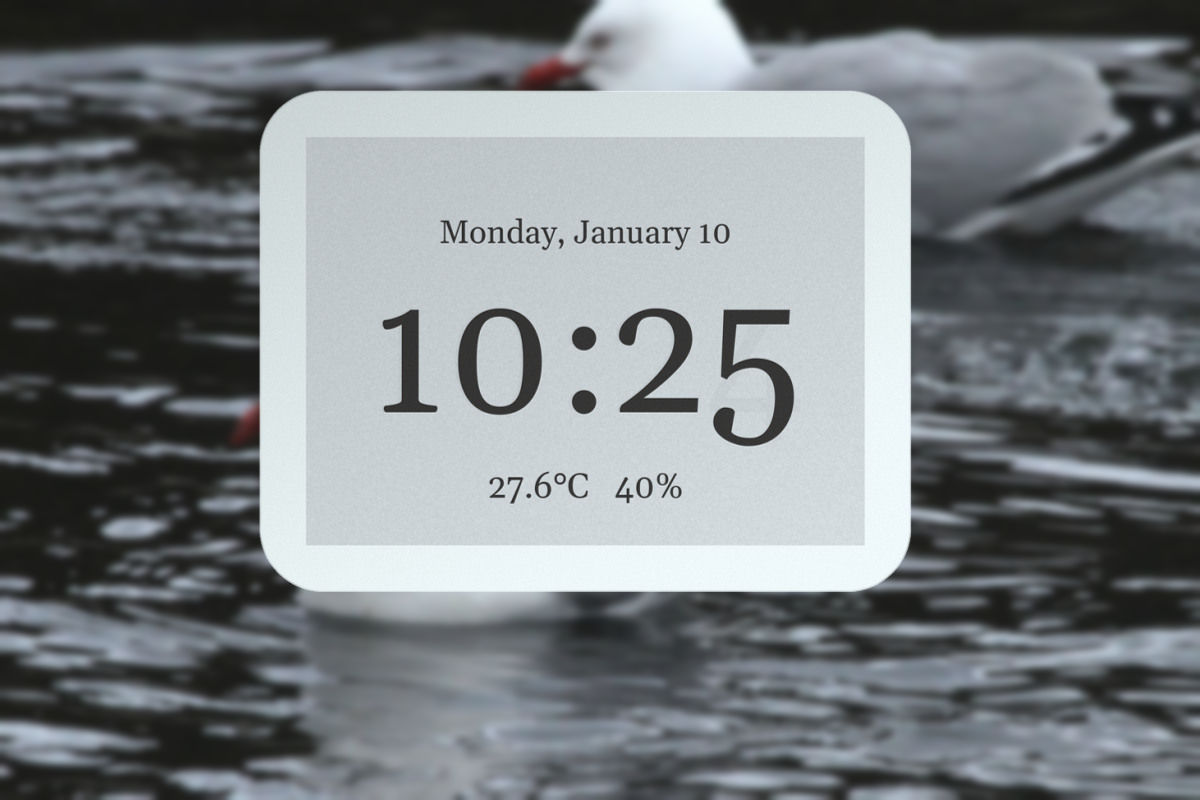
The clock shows 10h25
